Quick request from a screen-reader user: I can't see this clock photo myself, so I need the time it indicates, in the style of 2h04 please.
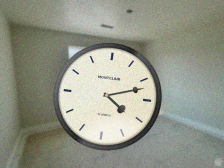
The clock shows 4h12
